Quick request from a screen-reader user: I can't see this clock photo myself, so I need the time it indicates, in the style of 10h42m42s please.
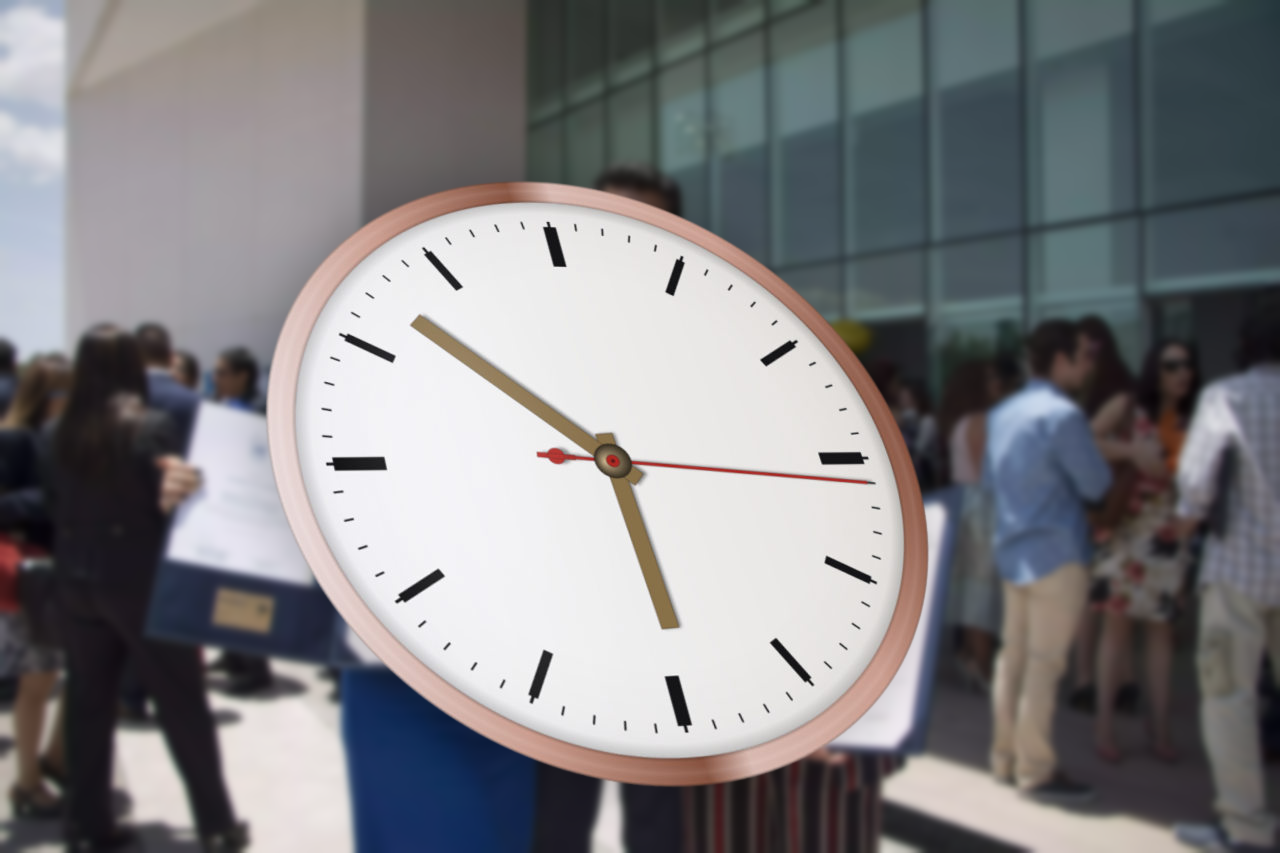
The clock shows 5h52m16s
